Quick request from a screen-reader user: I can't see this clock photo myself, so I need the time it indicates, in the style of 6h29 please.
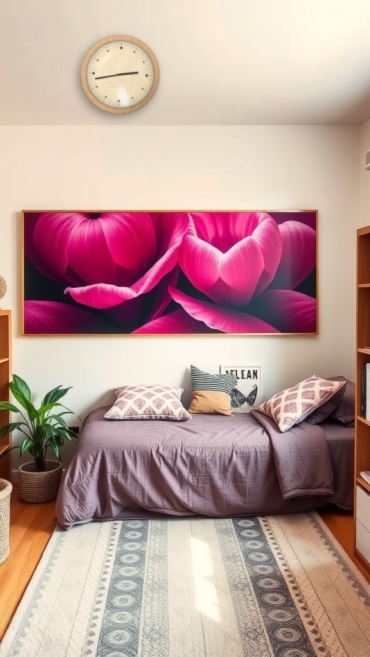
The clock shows 2h43
